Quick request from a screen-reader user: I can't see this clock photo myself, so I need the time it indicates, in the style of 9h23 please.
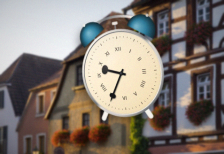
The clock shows 9h35
